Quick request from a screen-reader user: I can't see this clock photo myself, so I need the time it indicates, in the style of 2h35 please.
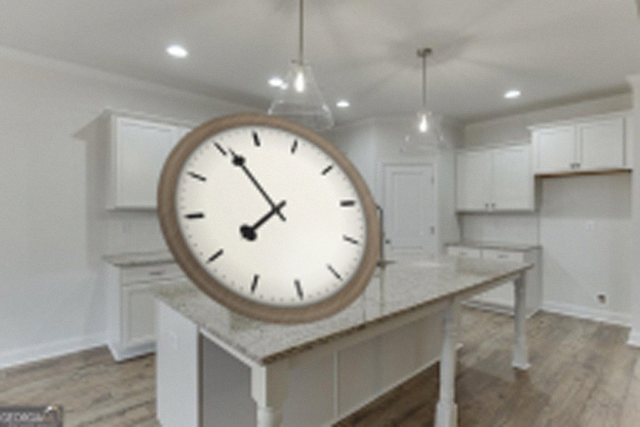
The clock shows 7h56
